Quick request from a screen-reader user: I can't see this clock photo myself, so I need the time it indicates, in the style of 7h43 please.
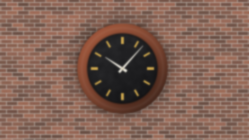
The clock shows 10h07
